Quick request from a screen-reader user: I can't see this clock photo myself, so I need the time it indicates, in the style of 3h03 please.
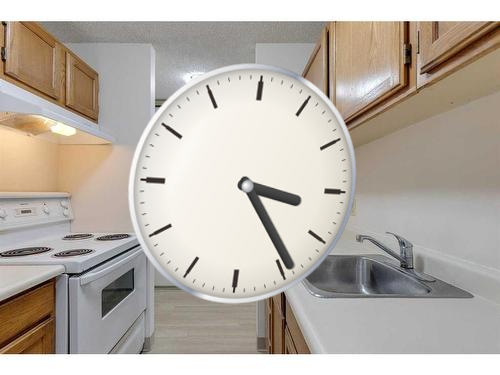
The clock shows 3h24
